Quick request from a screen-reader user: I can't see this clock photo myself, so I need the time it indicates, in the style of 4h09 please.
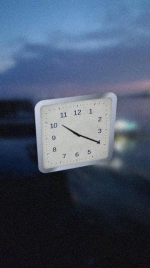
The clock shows 10h20
